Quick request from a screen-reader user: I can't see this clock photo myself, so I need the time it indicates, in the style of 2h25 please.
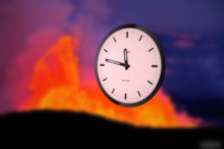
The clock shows 11h47
